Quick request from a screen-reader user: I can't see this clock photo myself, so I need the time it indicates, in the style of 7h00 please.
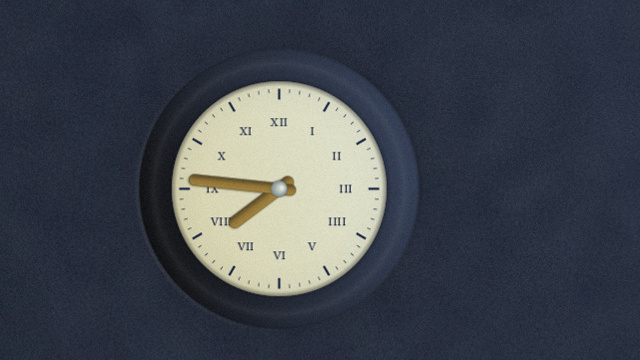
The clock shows 7h46
